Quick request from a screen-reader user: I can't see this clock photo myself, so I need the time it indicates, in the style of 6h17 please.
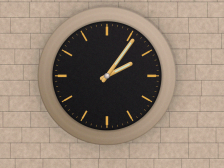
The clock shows 2h06
